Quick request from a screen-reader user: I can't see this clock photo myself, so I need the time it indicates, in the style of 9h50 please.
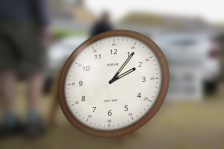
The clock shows 2h06
